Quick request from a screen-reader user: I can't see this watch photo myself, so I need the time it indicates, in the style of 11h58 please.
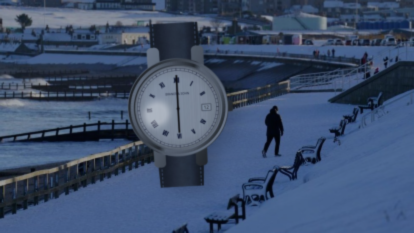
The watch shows 6h00
